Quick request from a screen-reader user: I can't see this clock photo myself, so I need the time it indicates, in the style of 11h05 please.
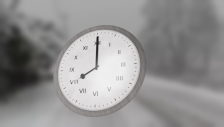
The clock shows 8h00
